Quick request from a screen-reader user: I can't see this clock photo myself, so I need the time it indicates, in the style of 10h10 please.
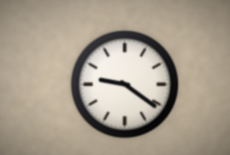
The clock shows 9h21
